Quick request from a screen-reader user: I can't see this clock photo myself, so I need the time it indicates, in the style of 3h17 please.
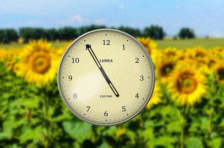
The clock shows 4h55
